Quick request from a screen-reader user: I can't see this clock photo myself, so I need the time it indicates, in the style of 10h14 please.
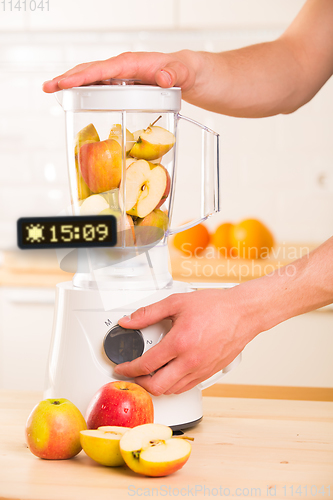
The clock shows 15h09
